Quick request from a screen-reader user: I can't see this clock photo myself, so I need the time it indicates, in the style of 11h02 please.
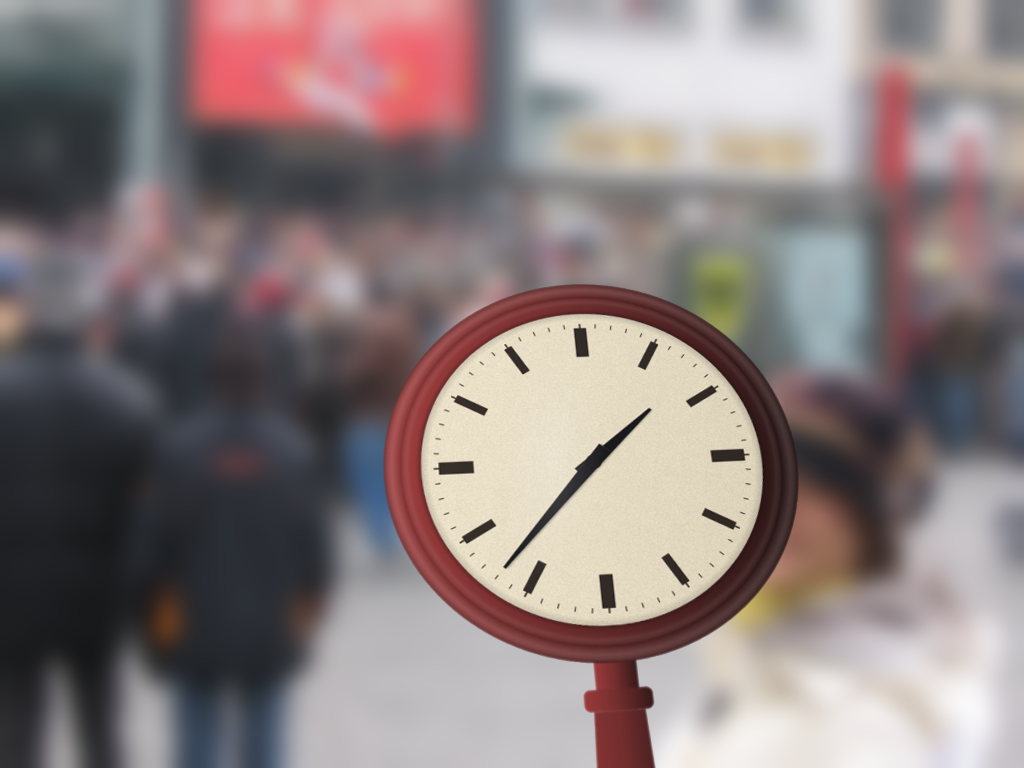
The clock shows 1h37
